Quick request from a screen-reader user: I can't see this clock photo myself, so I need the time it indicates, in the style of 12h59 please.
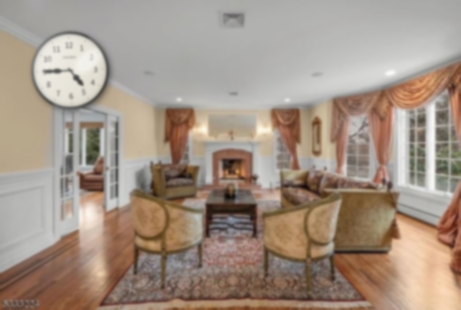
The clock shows 4h45
